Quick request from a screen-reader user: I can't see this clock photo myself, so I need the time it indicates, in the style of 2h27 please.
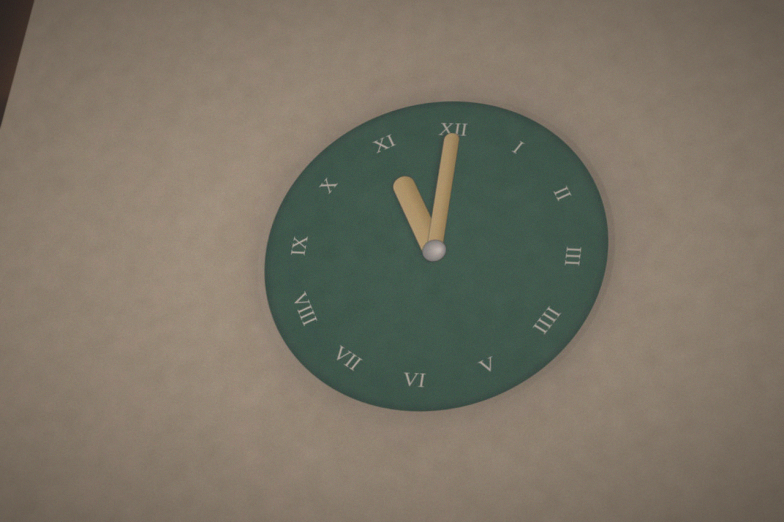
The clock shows 11h00
